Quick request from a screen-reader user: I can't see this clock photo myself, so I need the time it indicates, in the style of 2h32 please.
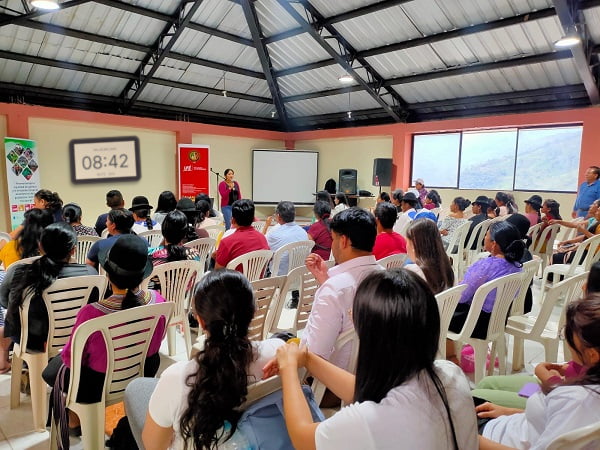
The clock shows 8h42
